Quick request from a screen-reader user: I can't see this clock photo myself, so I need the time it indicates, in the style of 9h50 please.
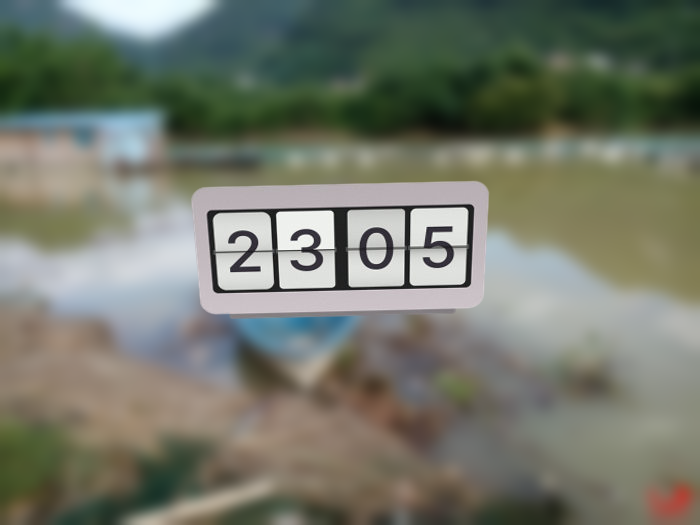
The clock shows 23h05
